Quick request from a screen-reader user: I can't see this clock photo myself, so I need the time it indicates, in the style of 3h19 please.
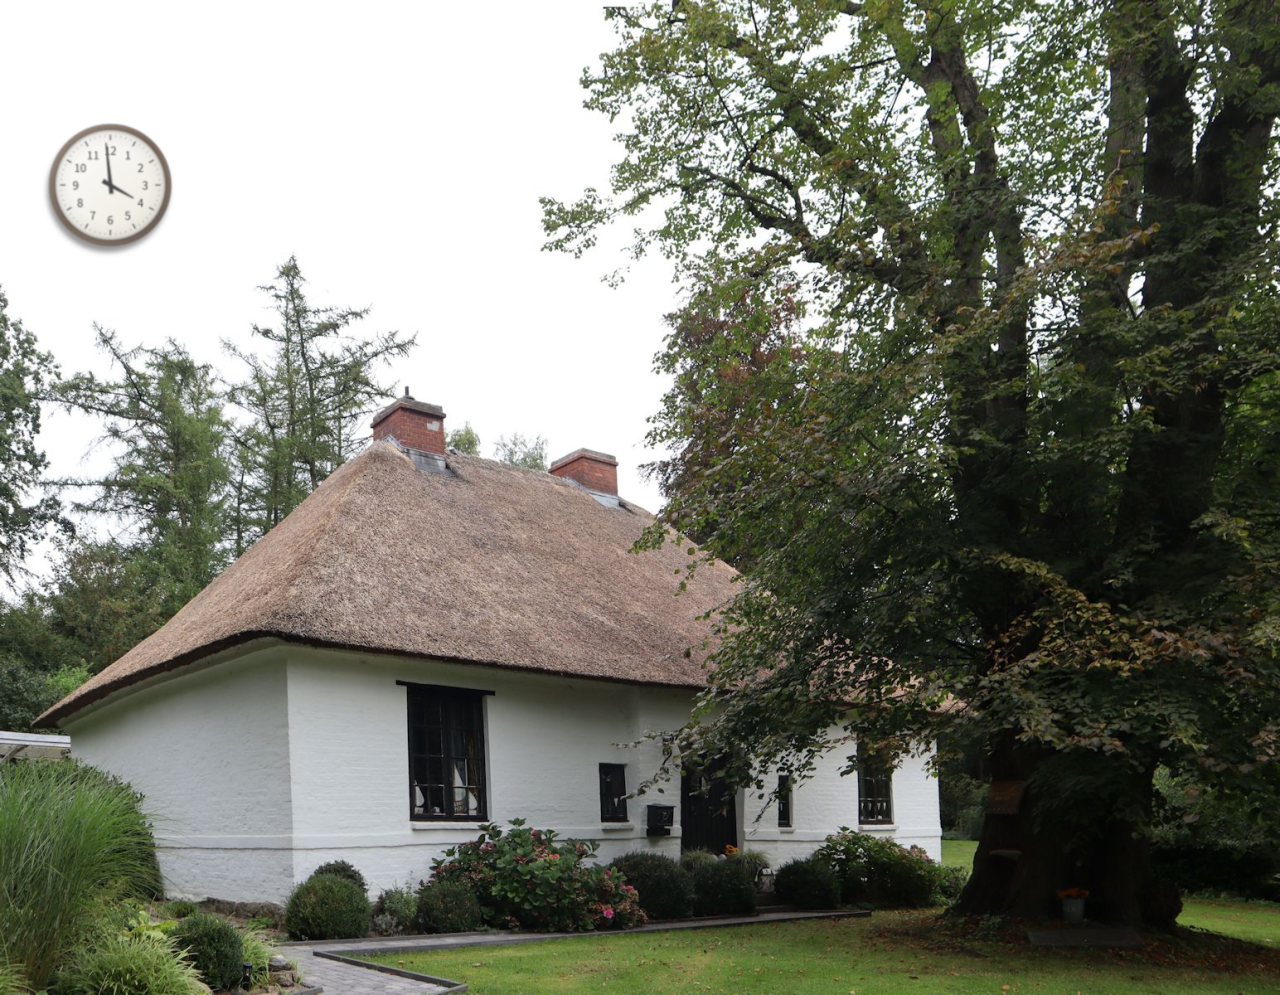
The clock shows 3h59
